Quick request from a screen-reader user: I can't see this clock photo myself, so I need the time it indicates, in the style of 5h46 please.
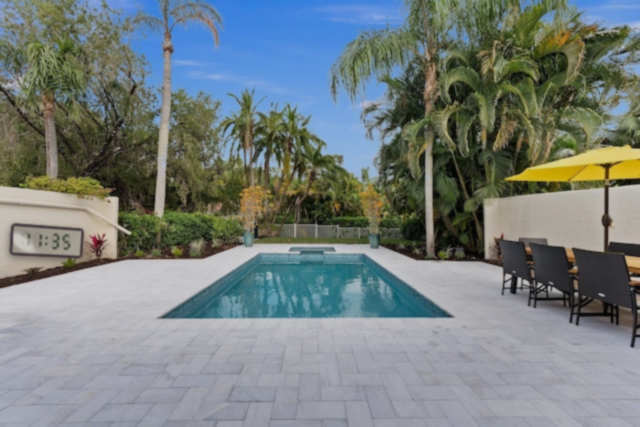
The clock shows 11h35
